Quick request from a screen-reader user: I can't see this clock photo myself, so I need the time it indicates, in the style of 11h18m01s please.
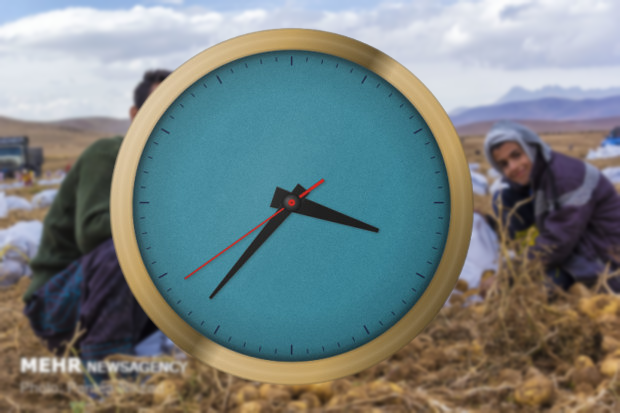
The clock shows 3h36m39s
